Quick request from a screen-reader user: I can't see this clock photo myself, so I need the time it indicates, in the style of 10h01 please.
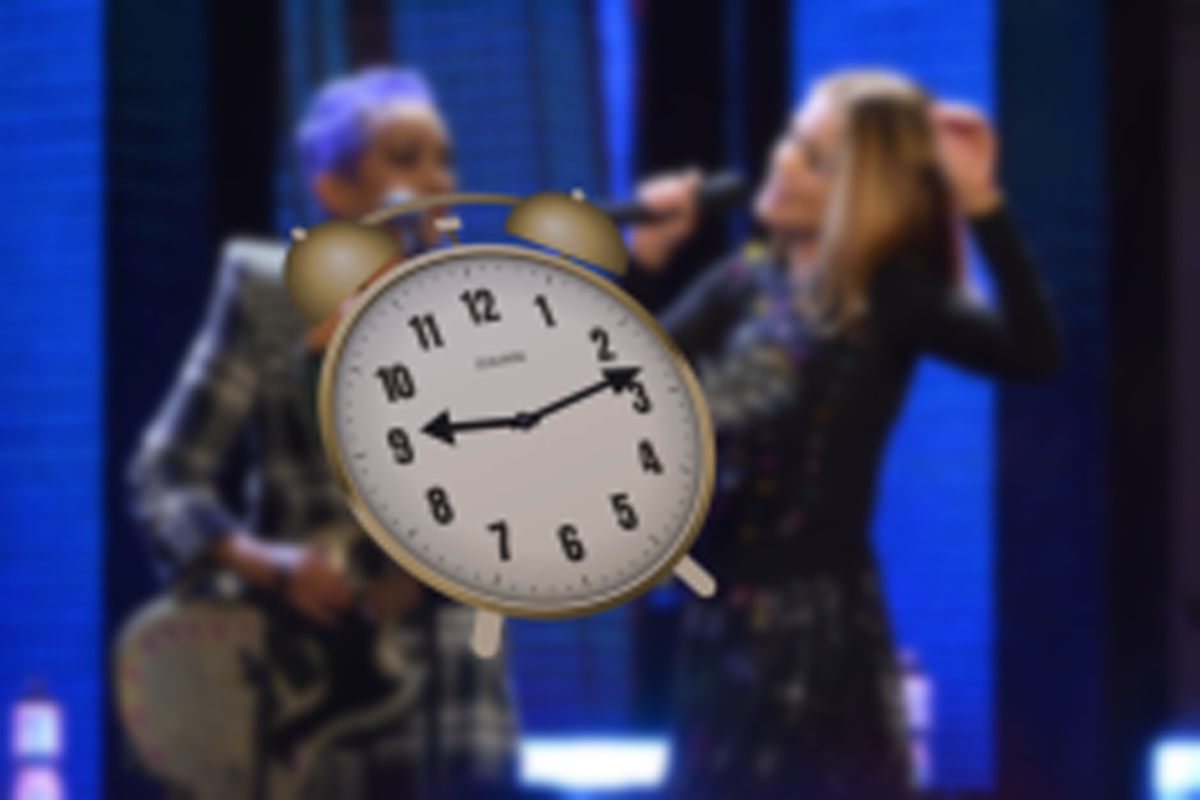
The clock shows 9h13
